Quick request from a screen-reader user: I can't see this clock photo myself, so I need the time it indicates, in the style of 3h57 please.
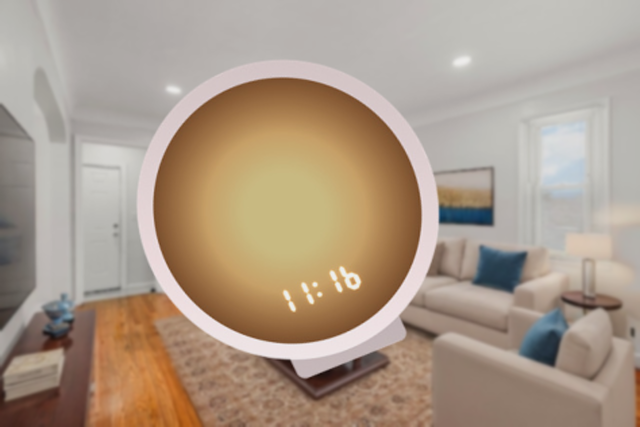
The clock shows 11h16
